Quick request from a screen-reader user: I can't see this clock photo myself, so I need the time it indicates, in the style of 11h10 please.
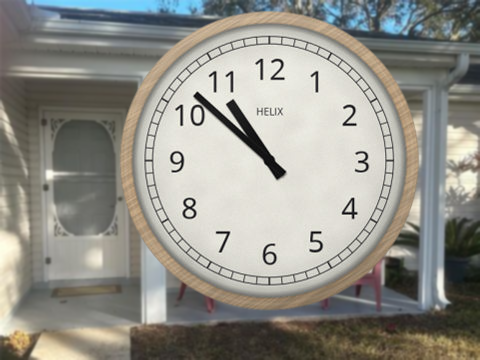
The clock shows 10h52
